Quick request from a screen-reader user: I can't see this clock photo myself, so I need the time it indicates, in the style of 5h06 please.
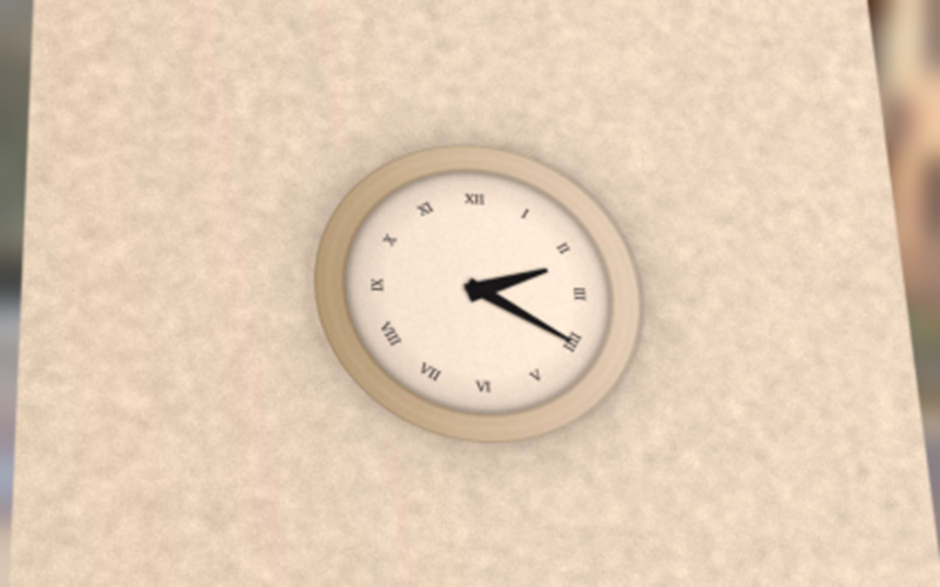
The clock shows 2h20
